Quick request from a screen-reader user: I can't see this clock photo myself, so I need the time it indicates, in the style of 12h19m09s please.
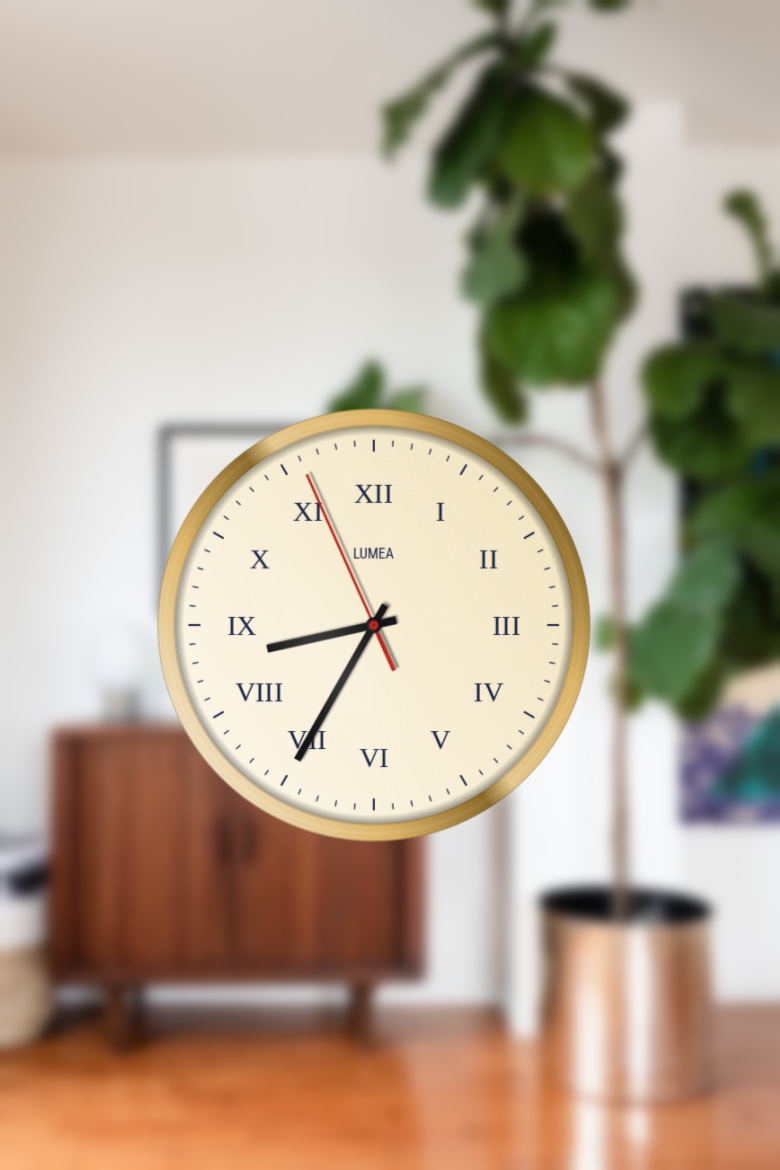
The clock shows 8h34m56s
